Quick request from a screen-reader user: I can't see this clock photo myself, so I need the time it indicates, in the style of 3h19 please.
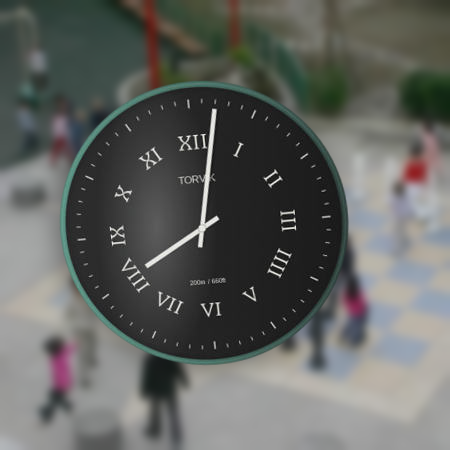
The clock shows 8h02
